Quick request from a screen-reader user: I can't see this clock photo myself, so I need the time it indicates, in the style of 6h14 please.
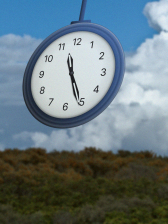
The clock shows 11h26
